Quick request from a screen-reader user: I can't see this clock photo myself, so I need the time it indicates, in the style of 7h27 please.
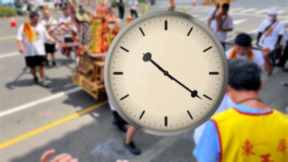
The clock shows 10h21
